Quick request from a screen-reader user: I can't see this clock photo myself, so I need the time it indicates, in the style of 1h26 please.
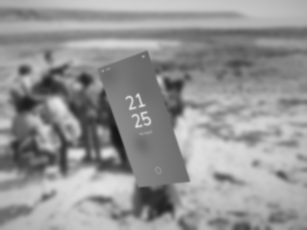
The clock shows 21h25
